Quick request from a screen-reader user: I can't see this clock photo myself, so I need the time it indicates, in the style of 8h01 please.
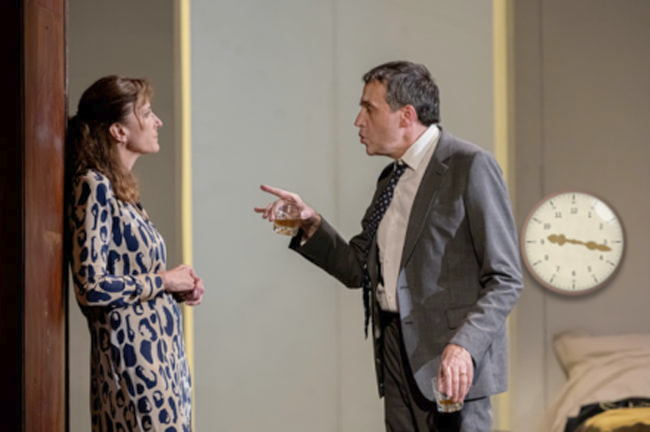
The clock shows 9h17
